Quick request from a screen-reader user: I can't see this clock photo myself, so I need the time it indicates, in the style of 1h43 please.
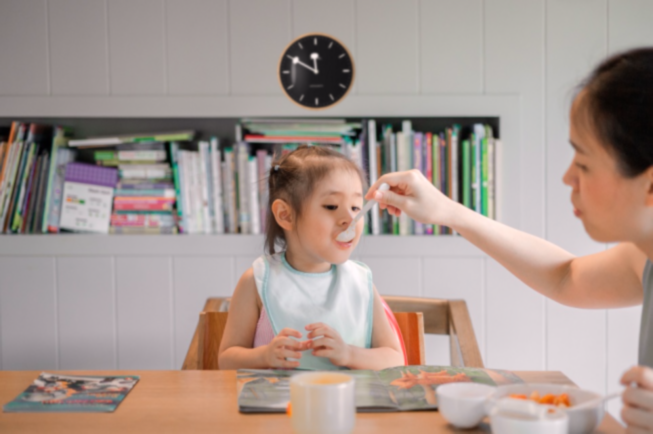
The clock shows 11h50
